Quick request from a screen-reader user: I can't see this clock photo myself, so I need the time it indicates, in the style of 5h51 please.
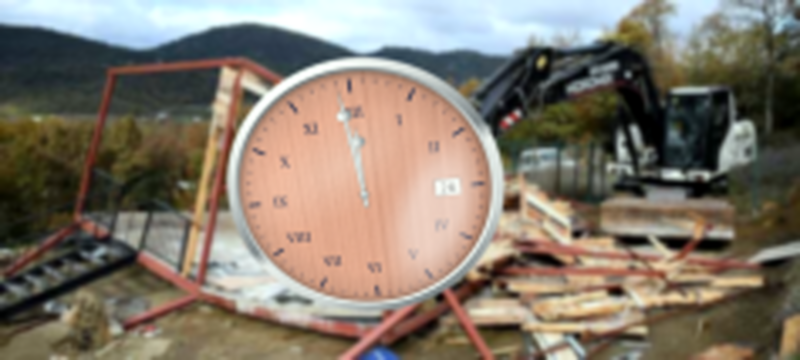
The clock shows 11h59
